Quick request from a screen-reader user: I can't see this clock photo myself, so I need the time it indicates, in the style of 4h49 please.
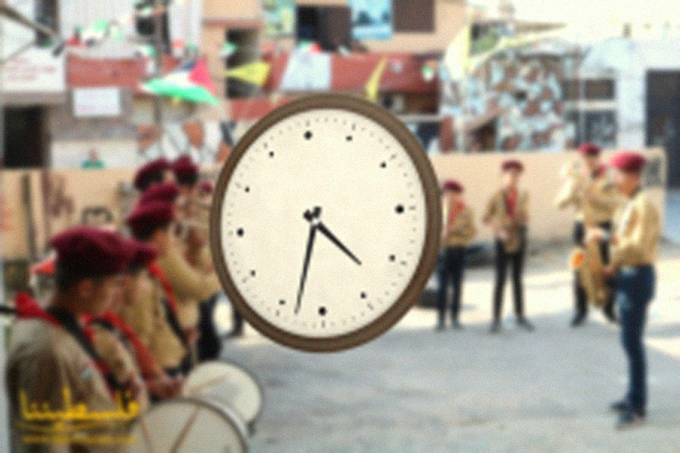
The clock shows 4h33
